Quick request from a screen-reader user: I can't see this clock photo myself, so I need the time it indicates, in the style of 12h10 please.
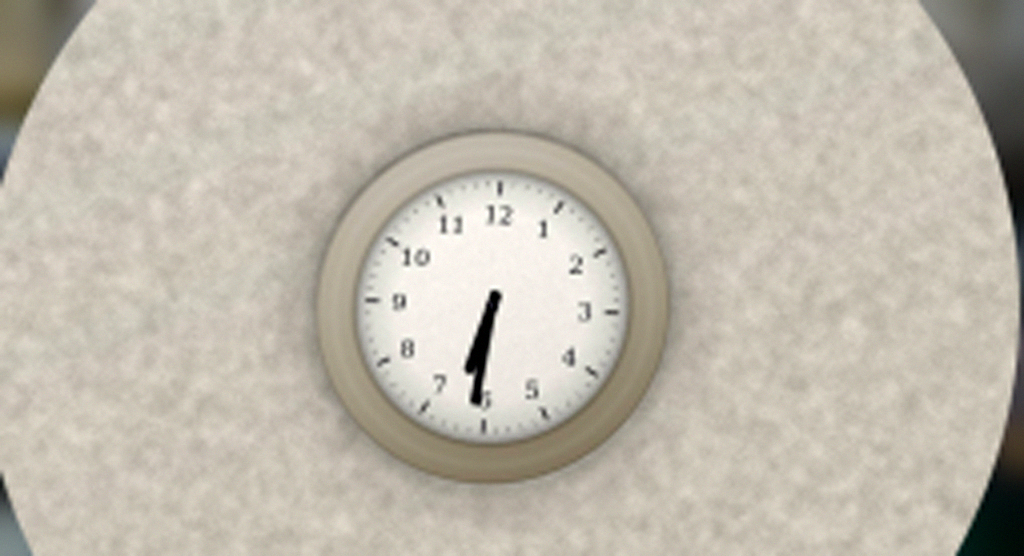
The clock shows 6h31
